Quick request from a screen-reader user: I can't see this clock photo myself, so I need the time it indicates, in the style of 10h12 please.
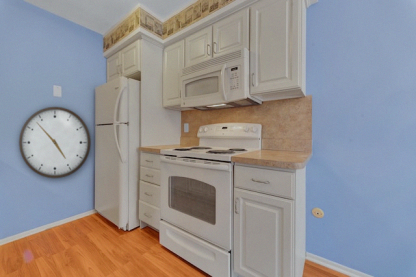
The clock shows 4h53
